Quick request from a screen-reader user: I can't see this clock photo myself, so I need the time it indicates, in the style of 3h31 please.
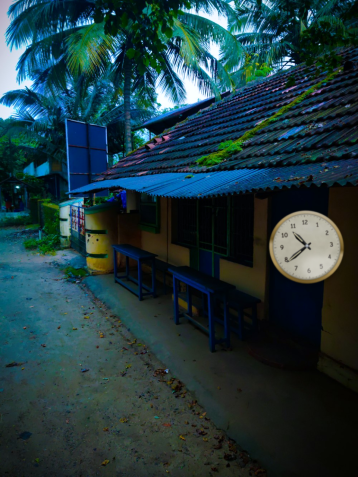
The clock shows 10h39
